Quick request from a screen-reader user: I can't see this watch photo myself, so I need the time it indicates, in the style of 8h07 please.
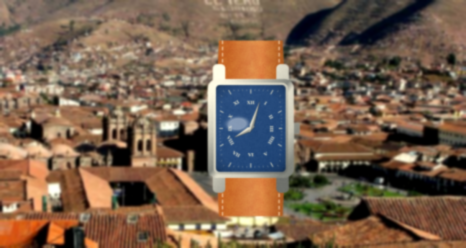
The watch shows 8h03
